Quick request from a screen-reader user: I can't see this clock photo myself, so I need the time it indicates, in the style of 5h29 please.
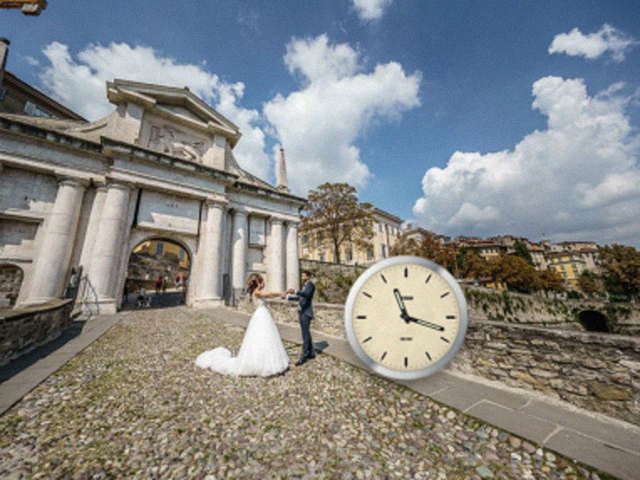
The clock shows 11h18
